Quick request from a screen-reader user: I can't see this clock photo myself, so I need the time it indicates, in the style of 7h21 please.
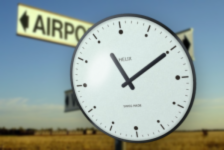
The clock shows 11h10
